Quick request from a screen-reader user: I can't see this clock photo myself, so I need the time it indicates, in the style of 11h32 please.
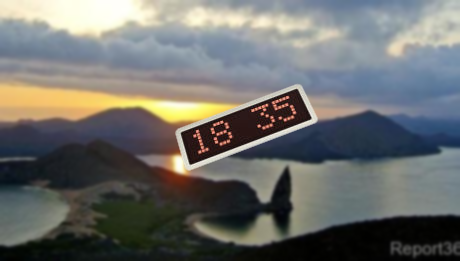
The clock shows 18h35
